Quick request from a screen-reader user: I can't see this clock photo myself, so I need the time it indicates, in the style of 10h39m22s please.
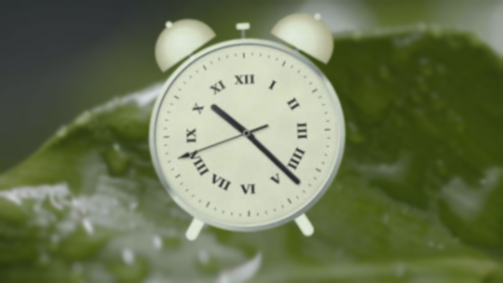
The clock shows 10h22m42s
